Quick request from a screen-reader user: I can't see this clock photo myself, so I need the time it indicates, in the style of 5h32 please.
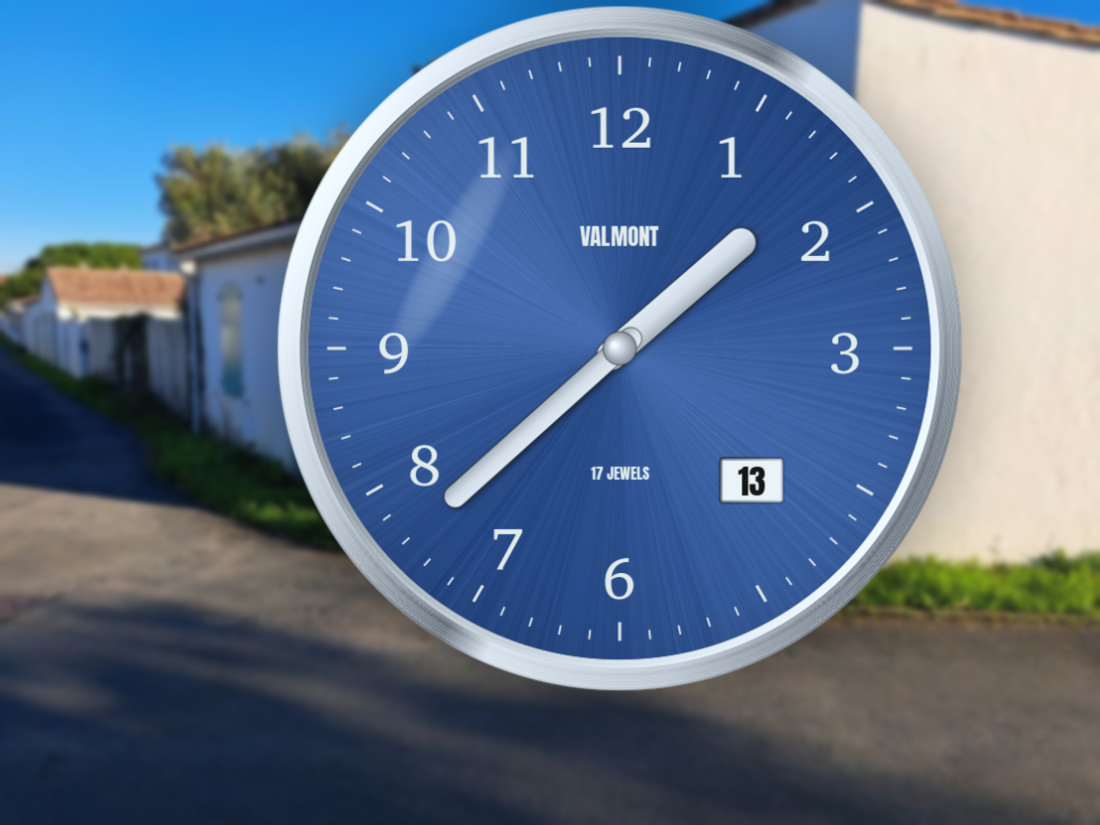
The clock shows 1h38
